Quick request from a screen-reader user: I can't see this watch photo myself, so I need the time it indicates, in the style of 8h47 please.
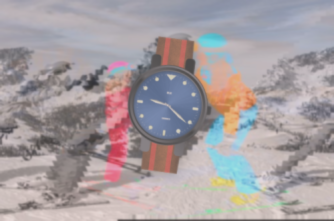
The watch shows 9h21
